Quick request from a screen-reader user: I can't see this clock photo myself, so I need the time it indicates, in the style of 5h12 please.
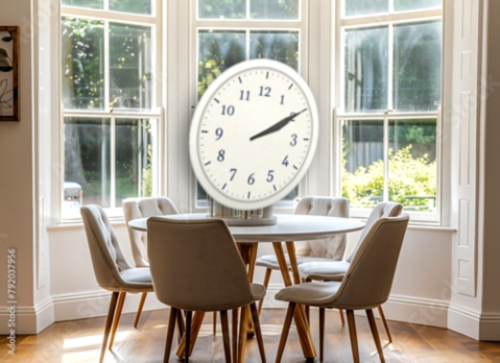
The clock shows 2h10
